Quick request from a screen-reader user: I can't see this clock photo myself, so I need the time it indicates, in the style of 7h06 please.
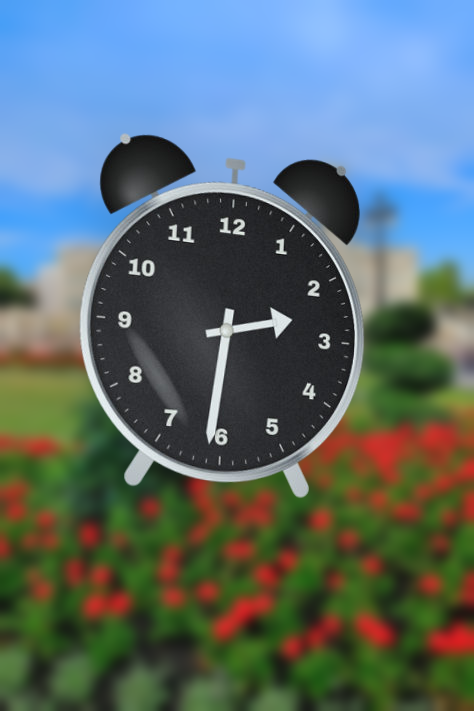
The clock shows 2h31
